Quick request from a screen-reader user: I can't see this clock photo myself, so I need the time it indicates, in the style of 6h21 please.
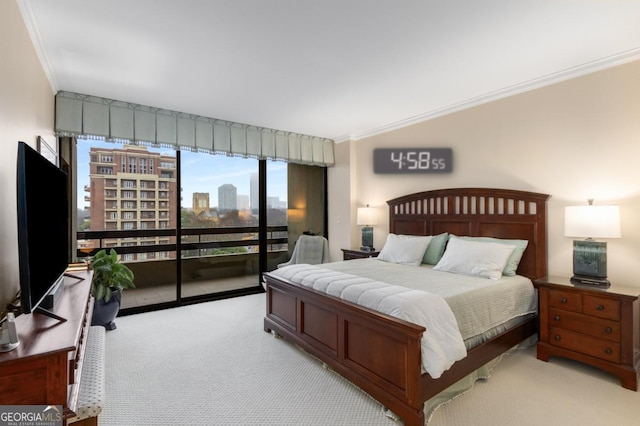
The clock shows 4h58
